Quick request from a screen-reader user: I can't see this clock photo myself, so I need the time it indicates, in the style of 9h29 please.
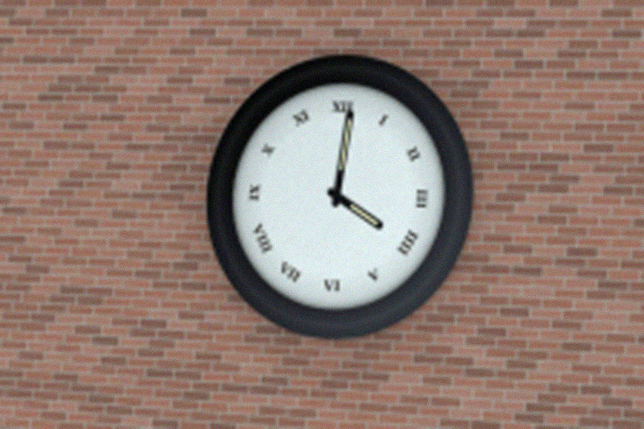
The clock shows 4h01
